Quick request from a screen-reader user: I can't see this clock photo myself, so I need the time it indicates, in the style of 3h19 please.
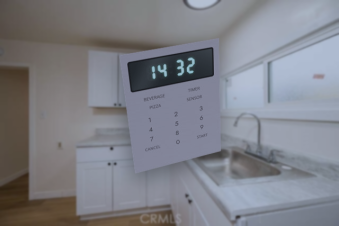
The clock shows 14h32
